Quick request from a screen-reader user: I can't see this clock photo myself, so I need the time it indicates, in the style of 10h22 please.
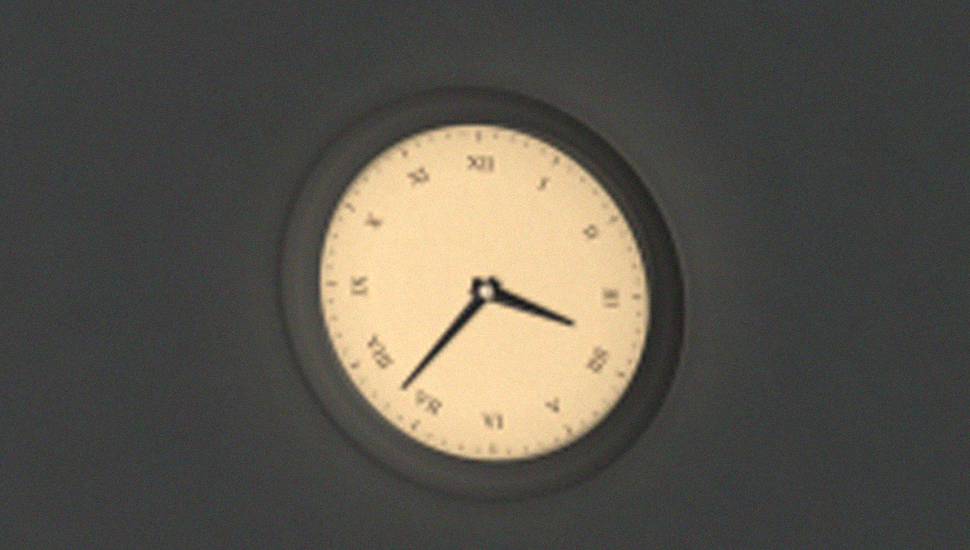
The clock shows 3h37
